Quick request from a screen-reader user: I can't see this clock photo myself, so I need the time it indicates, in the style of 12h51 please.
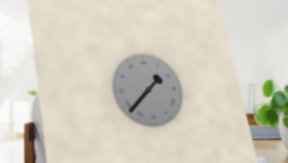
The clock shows 1h38
